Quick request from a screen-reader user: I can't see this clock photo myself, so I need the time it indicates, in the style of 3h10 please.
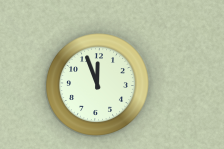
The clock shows 11h56
